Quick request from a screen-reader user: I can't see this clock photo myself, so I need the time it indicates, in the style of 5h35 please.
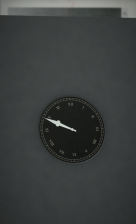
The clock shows 9h49
